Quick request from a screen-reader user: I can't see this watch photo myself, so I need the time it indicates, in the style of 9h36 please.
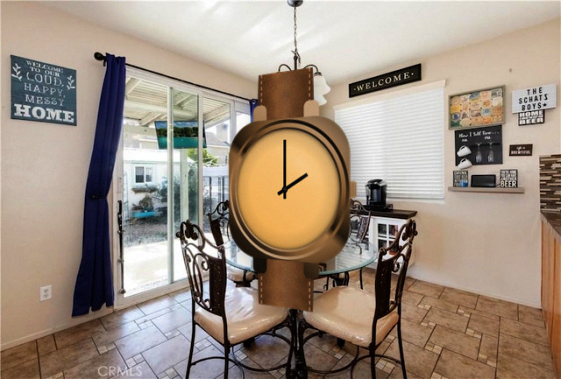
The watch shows 2h00
